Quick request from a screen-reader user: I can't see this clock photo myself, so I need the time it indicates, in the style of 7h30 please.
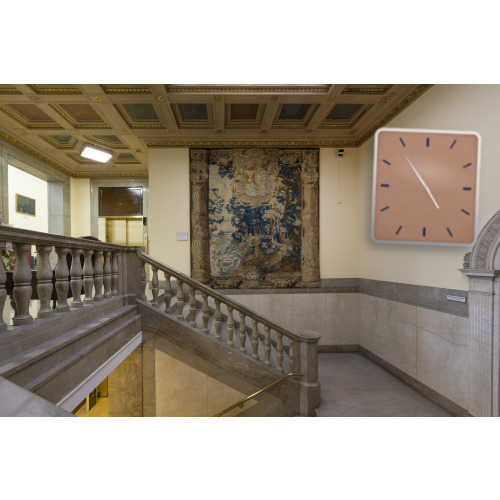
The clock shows 4h54
